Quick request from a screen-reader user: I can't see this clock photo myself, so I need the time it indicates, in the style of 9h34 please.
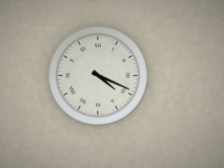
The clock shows 4h19
